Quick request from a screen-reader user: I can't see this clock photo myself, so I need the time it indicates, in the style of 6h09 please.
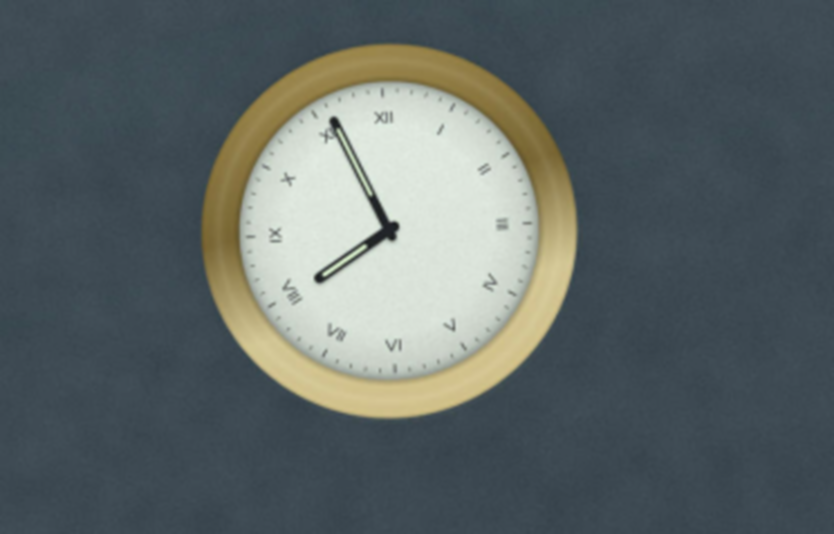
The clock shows 7h56
